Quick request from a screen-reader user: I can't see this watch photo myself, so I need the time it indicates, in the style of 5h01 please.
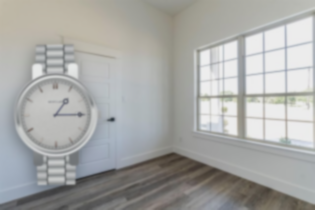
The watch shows 1h15
